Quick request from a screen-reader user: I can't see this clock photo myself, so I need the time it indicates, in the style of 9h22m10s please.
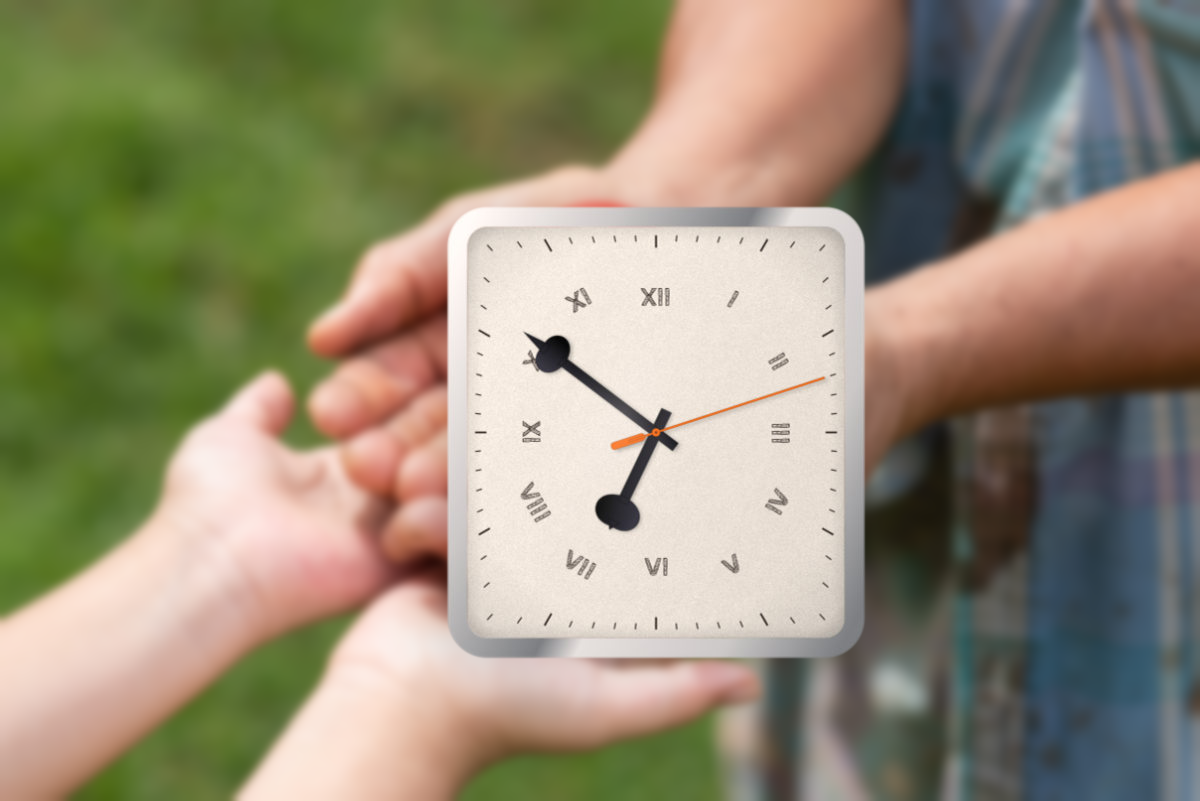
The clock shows 6h51m12s
